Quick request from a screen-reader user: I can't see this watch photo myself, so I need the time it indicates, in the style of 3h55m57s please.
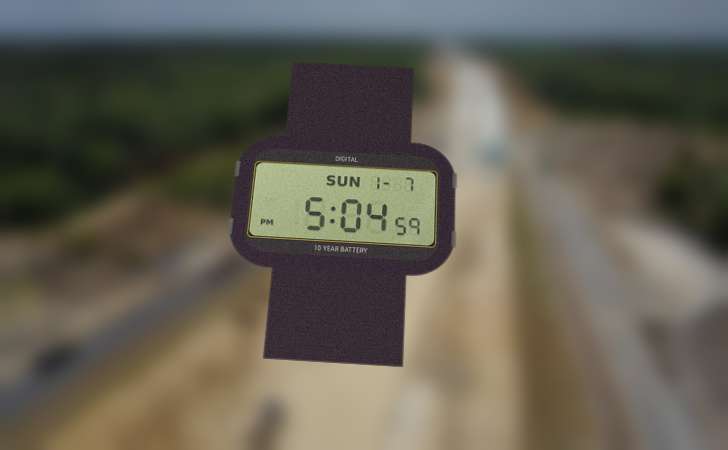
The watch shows 5h04m59s
